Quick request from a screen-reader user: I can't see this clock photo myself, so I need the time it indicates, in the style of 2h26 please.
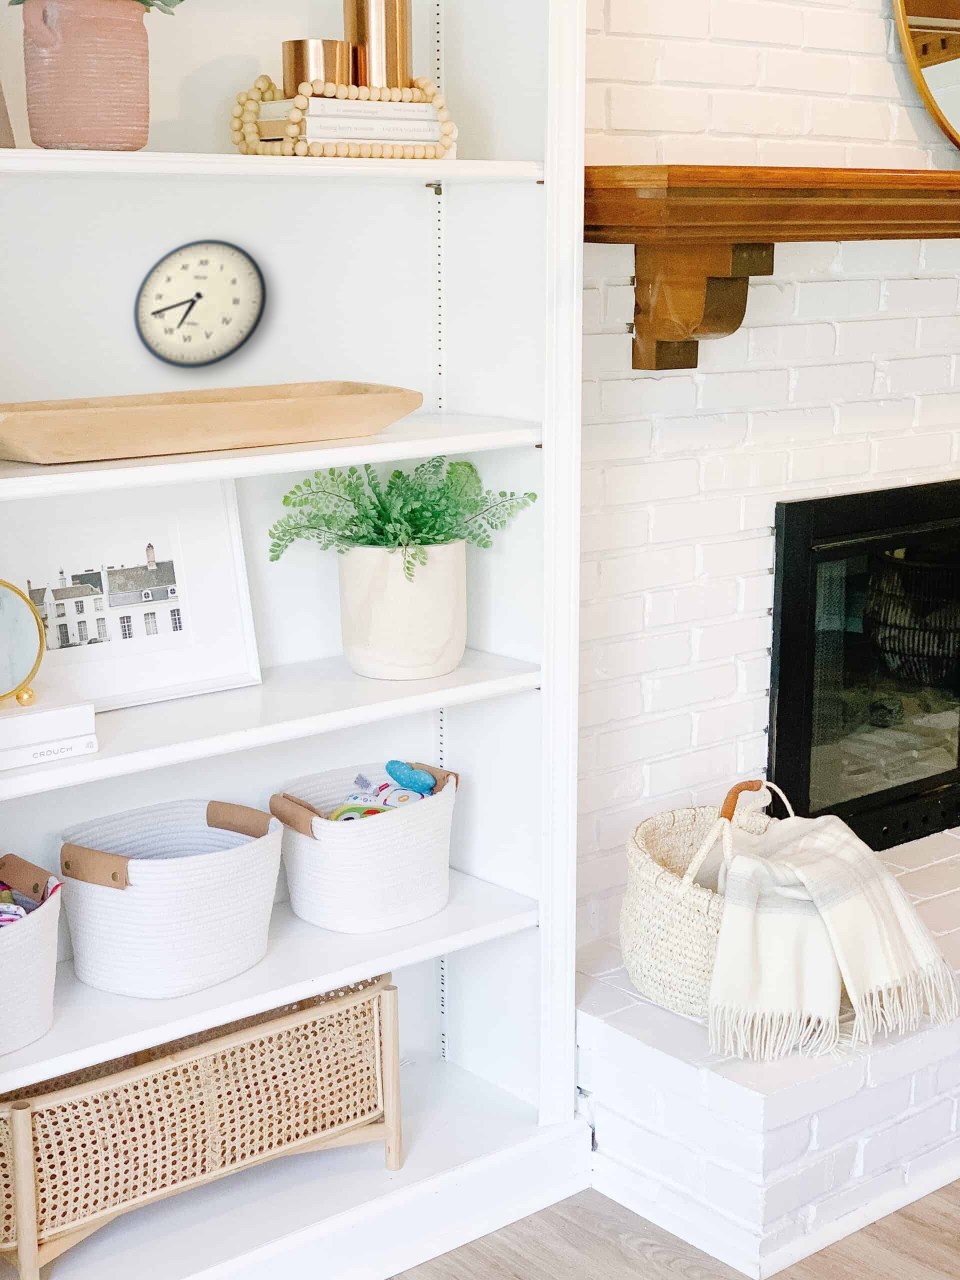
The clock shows 6h41
